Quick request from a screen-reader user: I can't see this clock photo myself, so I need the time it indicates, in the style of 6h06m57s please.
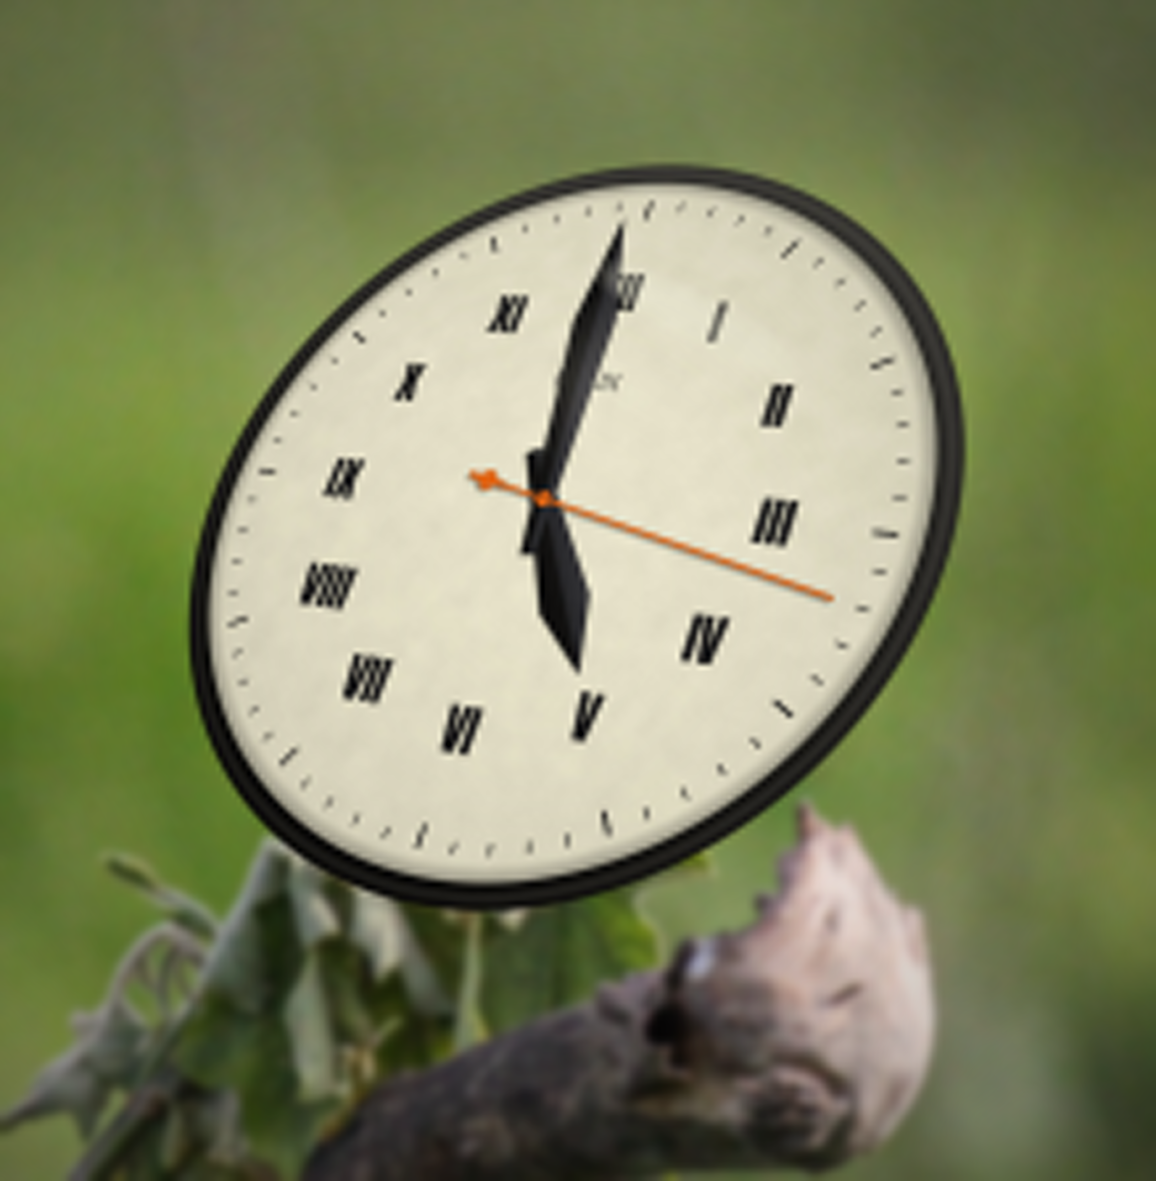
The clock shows 4h59m17s
